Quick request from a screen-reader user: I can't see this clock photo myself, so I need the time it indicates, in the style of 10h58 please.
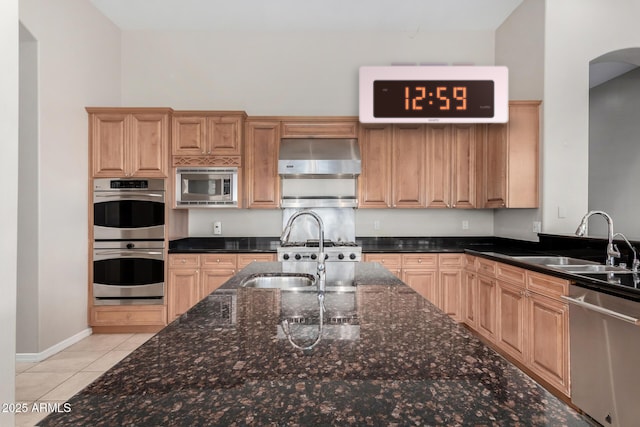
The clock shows 12h59
